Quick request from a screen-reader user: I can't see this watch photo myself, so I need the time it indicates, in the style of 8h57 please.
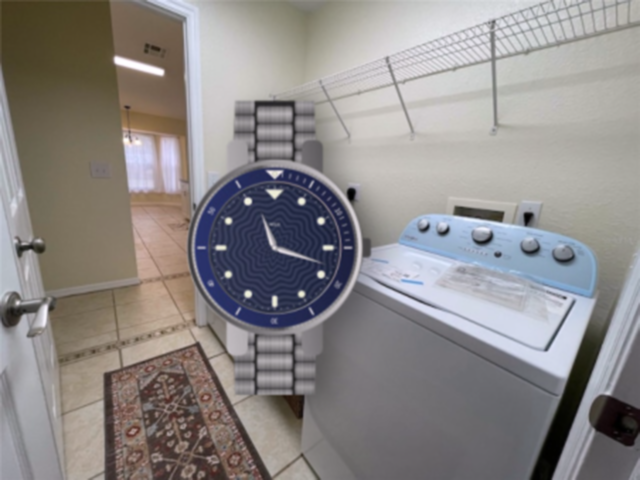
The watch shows 11h18
